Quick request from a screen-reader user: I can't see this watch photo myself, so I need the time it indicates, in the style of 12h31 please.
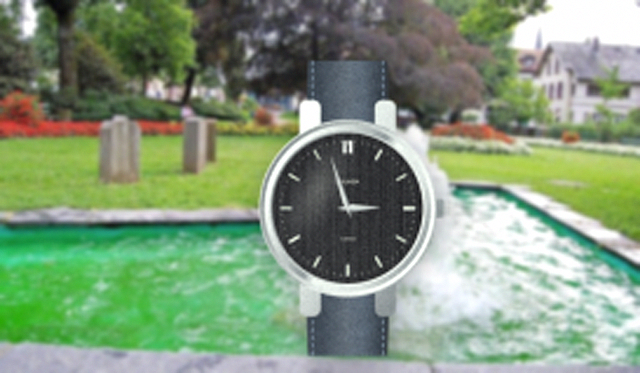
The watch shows 2h57
